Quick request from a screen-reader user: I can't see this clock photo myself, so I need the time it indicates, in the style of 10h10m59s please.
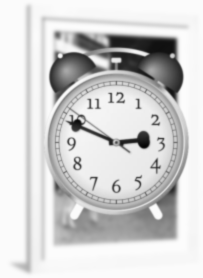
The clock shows 2h48m51s
